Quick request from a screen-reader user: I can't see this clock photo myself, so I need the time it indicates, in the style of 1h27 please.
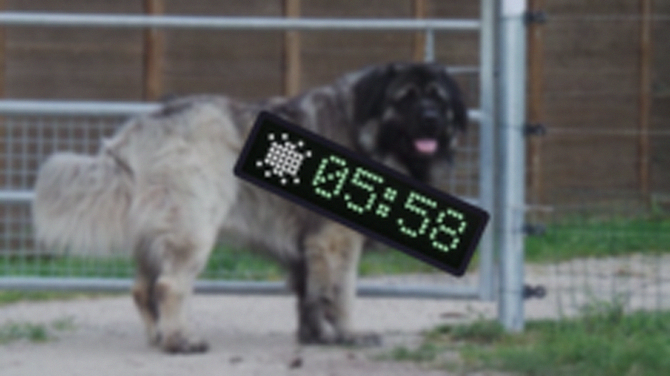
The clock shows 5h58
